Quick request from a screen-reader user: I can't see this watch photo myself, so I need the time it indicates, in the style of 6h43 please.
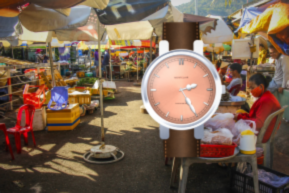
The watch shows 2h25
